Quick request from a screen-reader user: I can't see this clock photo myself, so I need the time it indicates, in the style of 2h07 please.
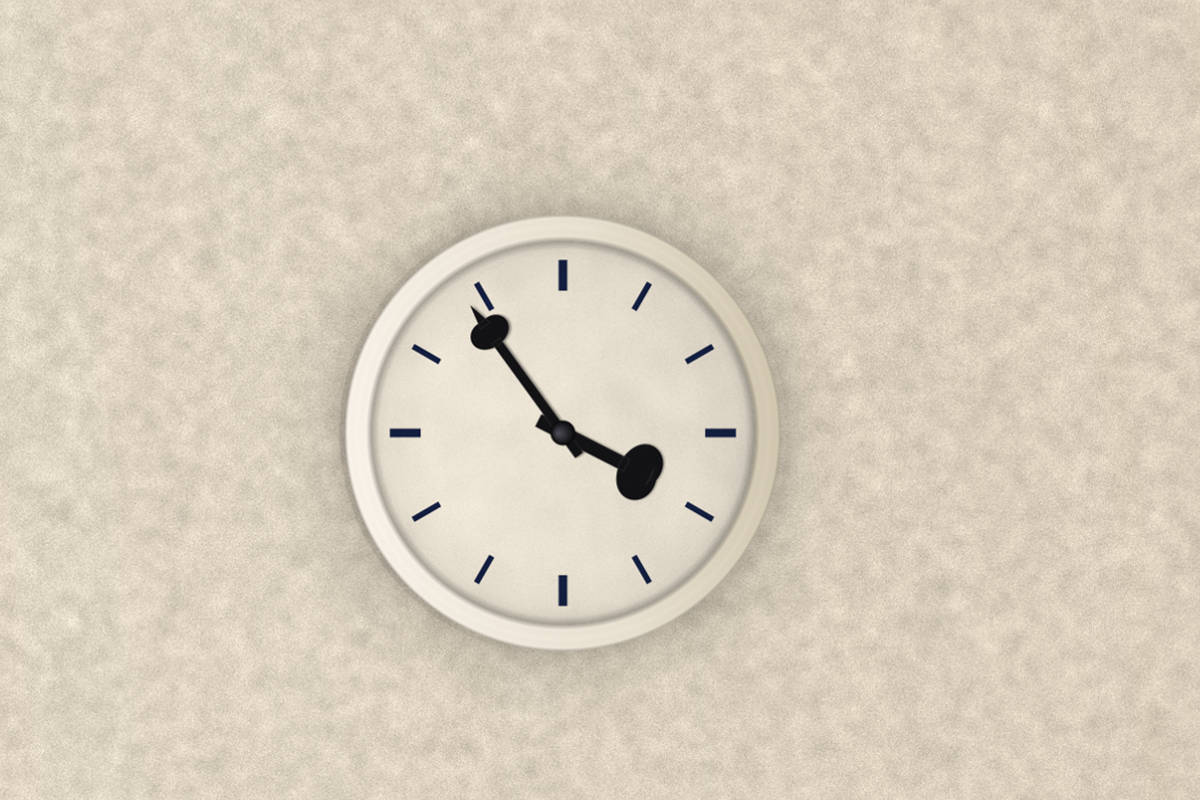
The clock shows 3h54
